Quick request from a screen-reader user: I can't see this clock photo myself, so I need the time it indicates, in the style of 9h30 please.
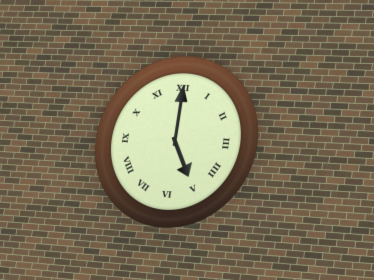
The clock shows 5h00
